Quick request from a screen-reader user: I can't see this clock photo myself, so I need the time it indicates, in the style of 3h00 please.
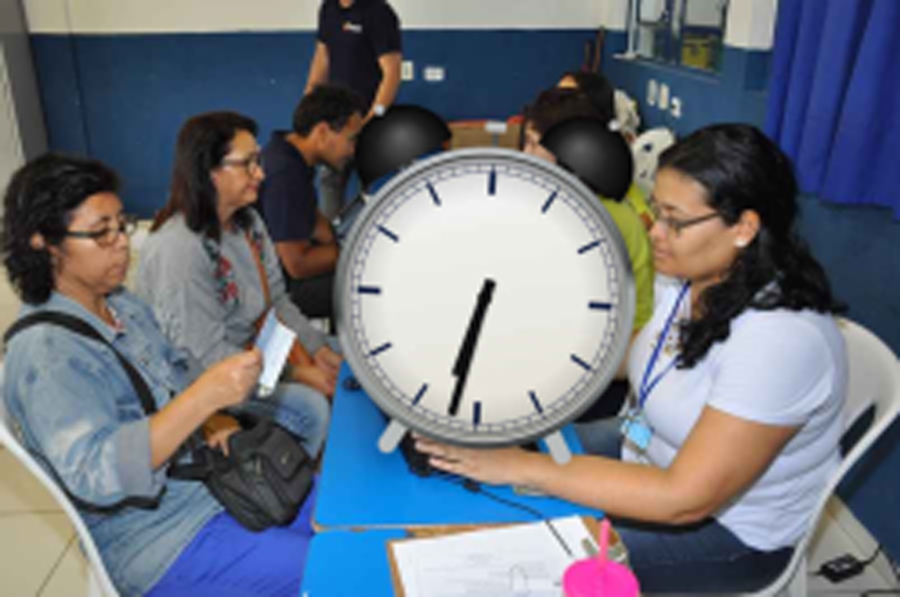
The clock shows 6h32
